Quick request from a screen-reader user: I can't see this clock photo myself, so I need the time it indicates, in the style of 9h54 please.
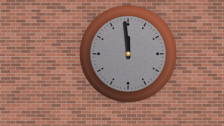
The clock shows 11h59
